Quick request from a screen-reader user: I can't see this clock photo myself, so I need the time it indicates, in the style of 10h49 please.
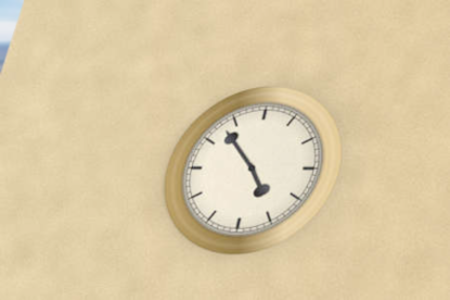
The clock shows 4h53
